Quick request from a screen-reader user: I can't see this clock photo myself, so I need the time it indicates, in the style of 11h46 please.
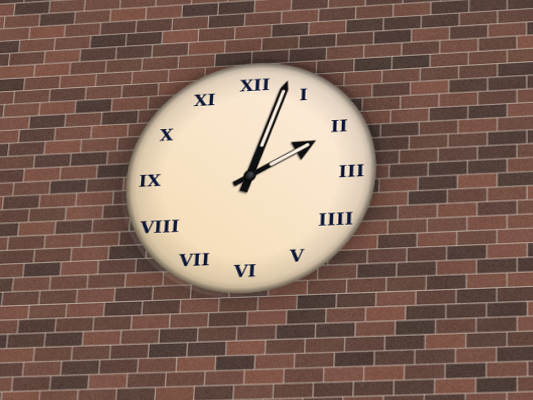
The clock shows 2h03
